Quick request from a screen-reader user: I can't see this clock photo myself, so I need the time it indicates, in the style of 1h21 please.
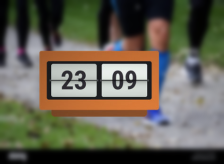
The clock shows 23h09
